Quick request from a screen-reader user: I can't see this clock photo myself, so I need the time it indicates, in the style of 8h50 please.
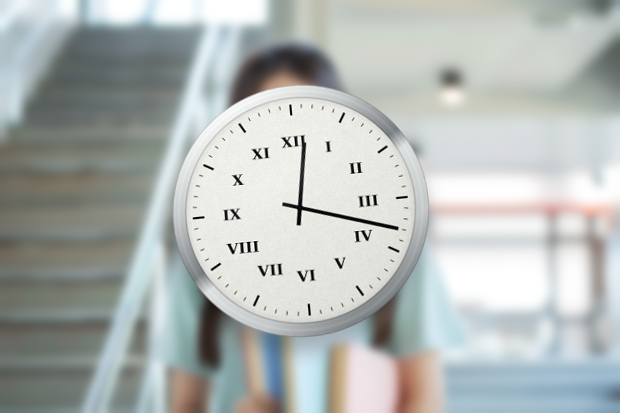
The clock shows 12h18
